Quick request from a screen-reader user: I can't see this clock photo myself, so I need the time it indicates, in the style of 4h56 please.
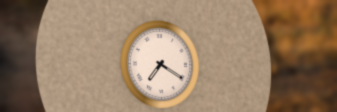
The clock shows 7h20
